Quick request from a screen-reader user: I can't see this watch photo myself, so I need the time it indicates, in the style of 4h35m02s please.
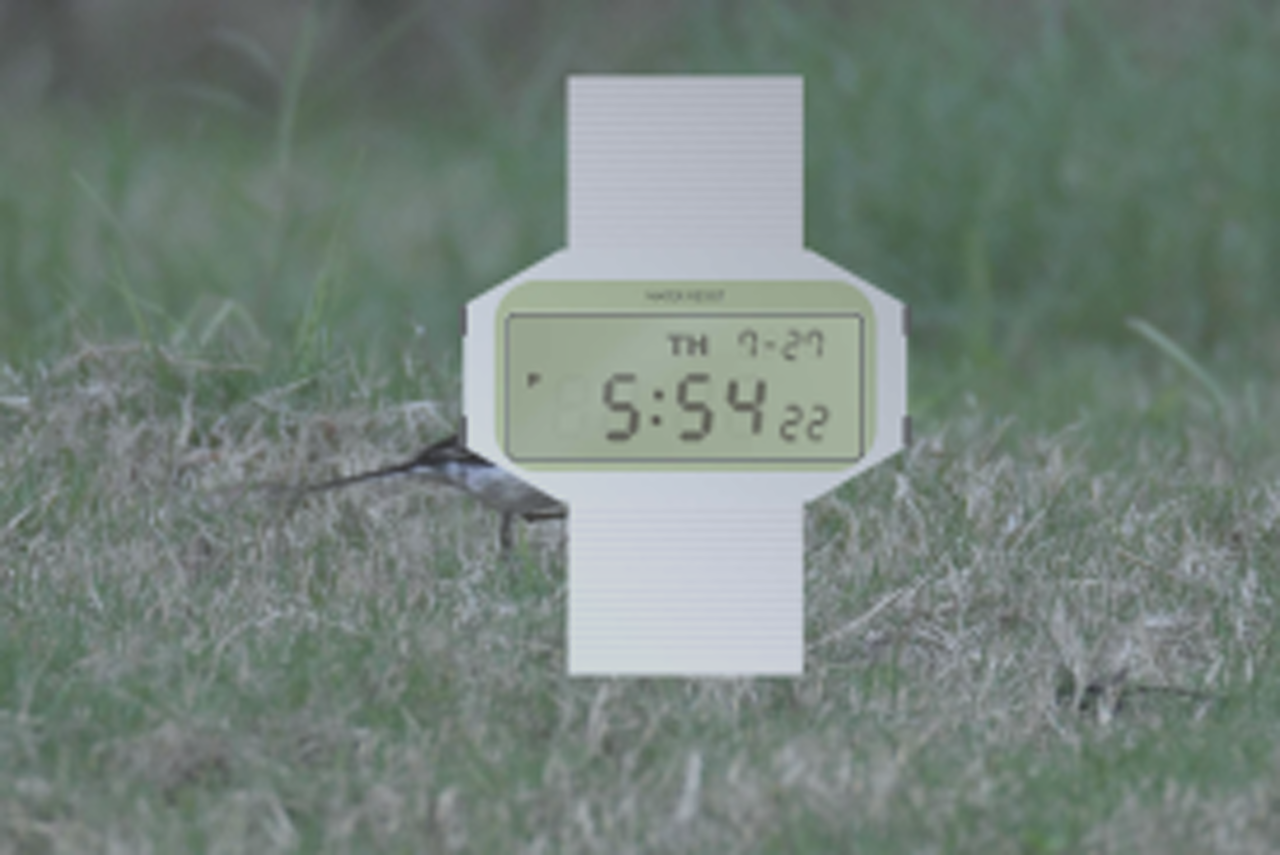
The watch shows 5h54m22s
